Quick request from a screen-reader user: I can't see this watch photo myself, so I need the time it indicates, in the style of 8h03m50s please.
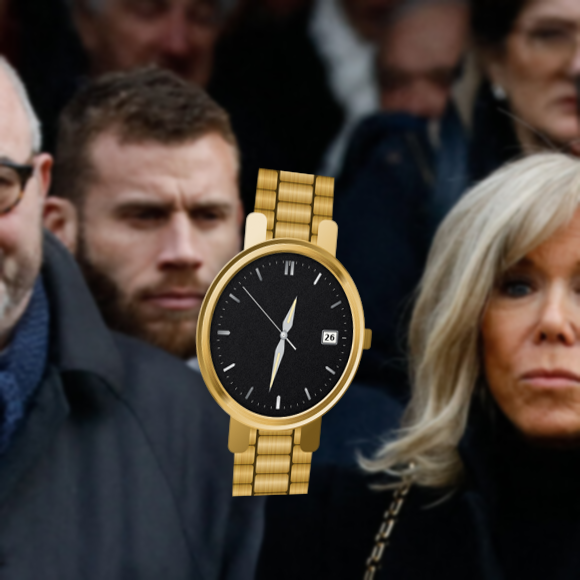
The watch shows 12h31m52s
